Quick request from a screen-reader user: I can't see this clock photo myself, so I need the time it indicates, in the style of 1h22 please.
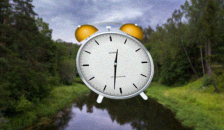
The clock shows 12h32
